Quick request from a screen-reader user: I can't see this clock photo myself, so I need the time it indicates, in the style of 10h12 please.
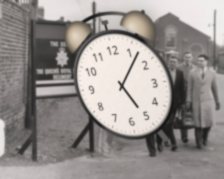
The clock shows 5h07
